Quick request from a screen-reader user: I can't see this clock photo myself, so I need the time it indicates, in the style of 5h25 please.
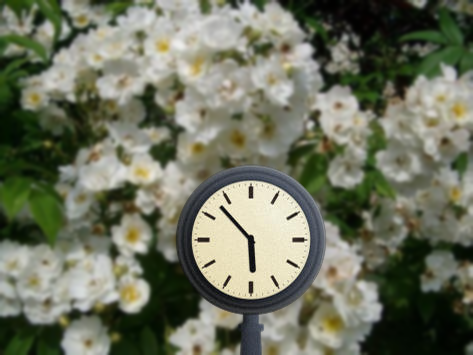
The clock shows 5h53
